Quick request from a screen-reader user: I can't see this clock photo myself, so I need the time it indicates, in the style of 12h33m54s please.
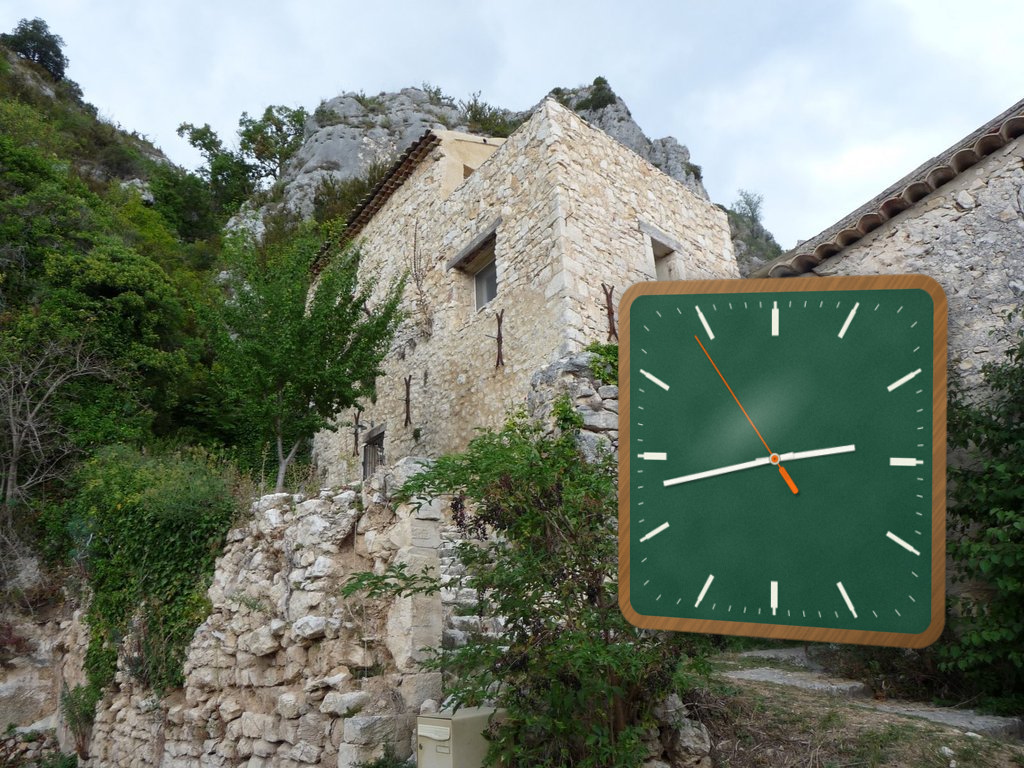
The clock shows 2h42m54s
